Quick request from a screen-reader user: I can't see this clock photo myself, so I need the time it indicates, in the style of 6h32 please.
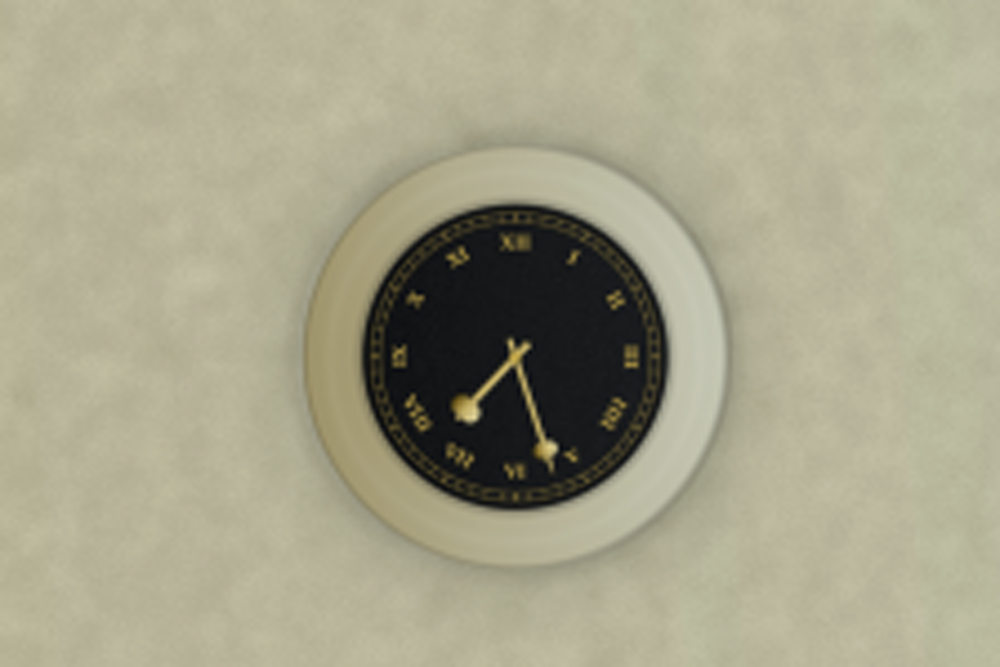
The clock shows 7h27
